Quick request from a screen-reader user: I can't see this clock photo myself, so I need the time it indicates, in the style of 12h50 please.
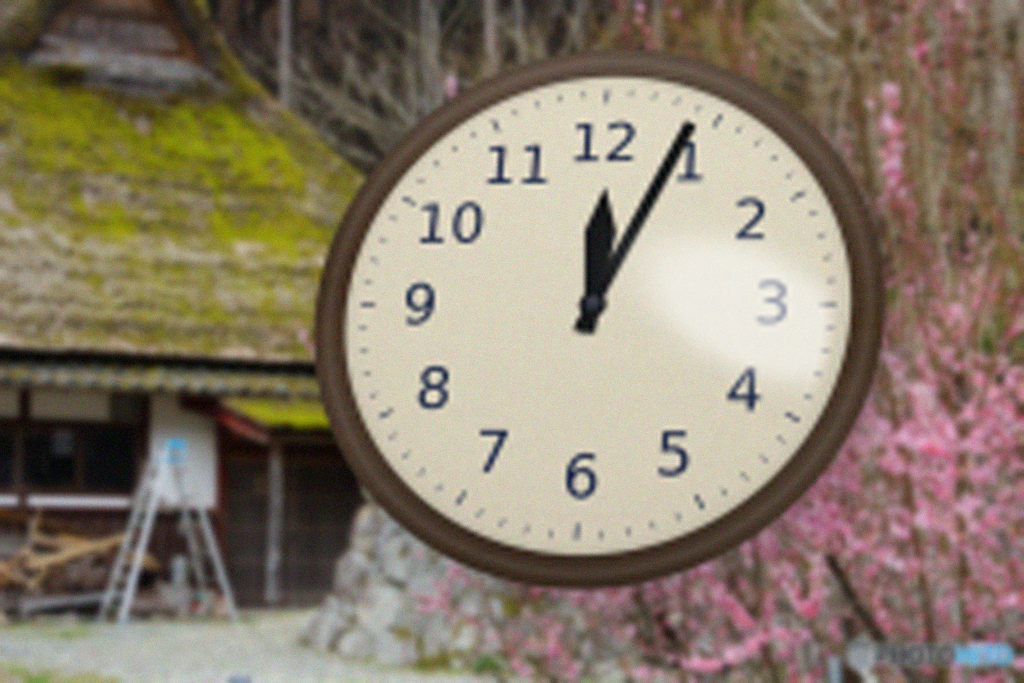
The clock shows 12h04
